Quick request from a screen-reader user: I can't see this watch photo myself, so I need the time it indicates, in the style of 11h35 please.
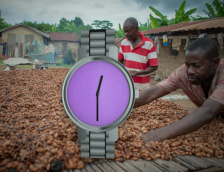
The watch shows 12h30
